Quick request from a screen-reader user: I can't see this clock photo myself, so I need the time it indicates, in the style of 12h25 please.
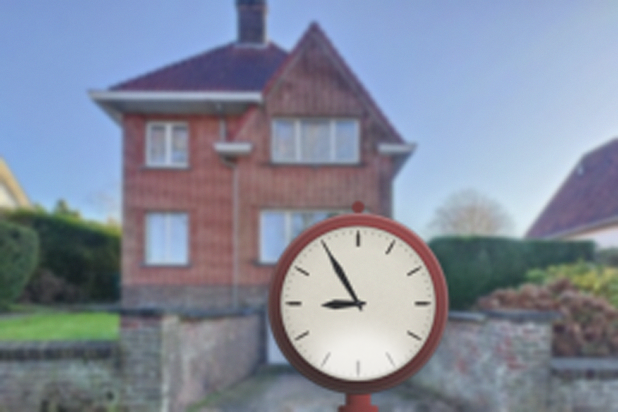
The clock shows 8h55
